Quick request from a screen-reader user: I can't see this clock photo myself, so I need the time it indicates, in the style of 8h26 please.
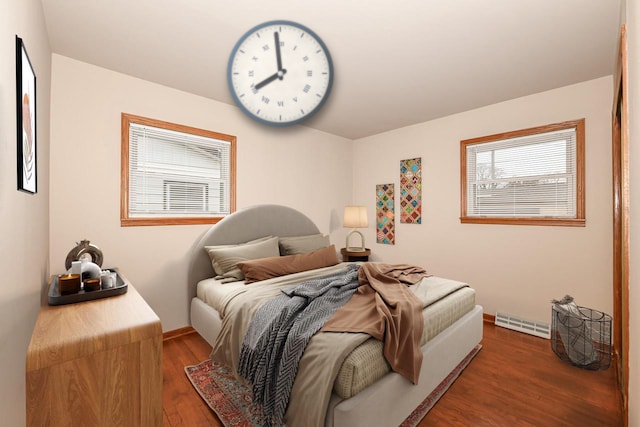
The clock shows 7h59
